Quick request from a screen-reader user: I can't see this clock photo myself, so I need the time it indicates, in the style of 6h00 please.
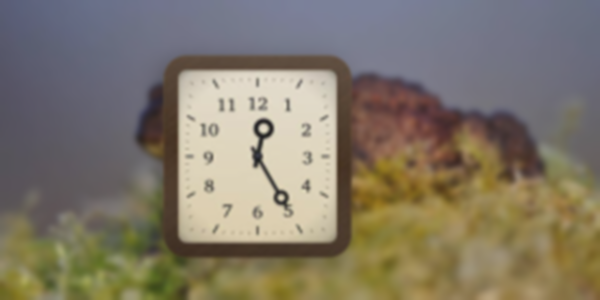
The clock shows 12h25
